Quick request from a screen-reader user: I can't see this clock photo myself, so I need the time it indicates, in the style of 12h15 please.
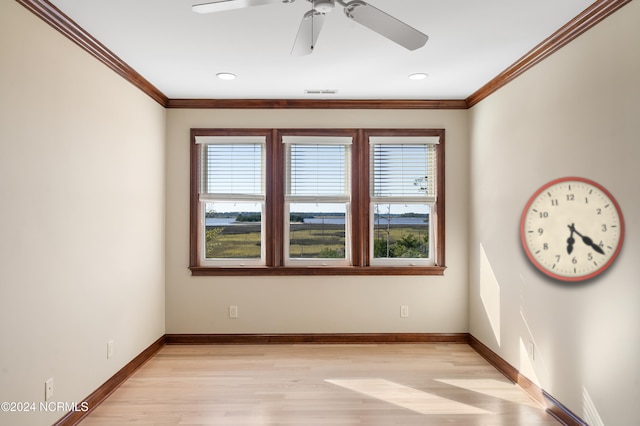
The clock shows 6h22
